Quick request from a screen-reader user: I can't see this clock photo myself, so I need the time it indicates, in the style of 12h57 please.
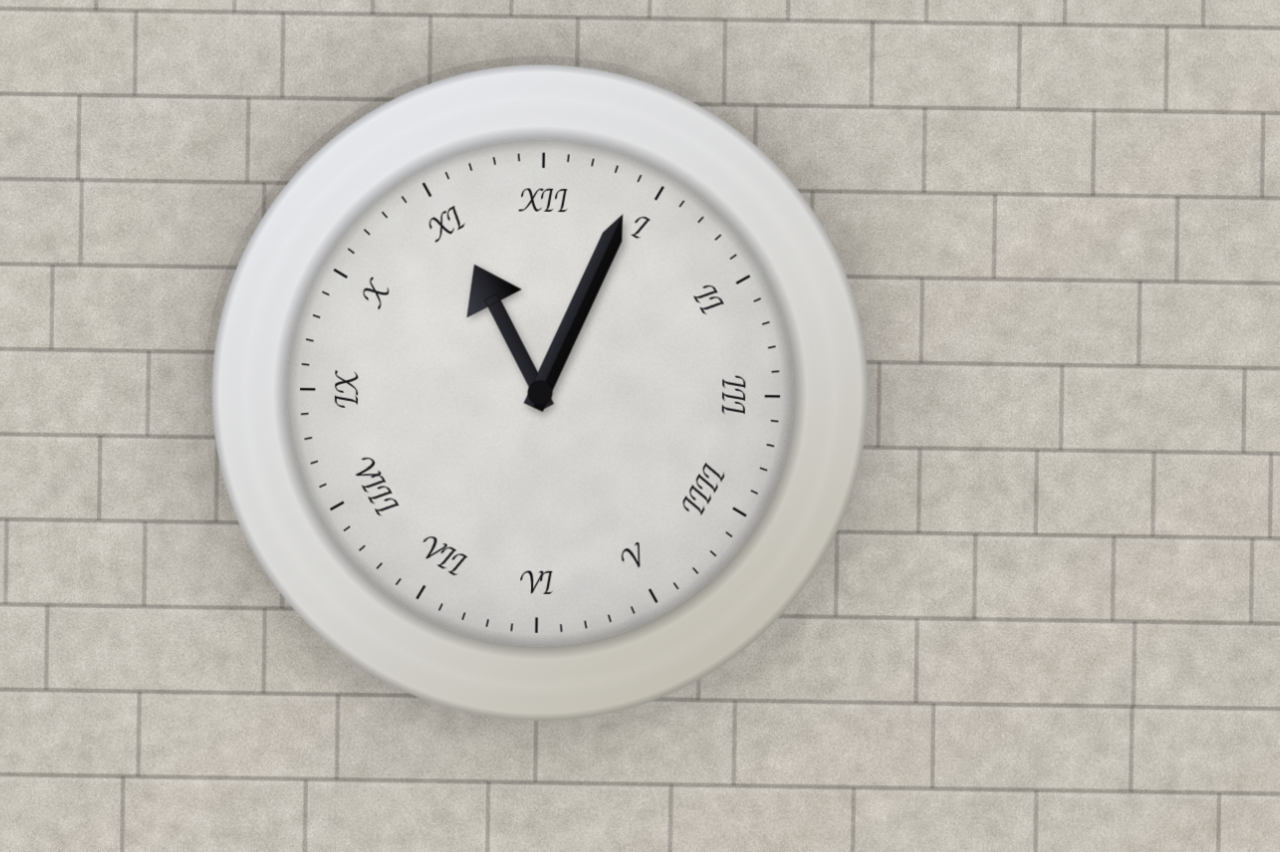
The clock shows 11h04
